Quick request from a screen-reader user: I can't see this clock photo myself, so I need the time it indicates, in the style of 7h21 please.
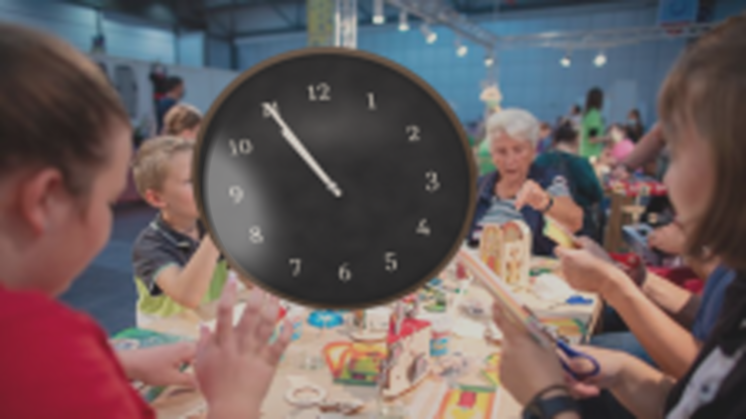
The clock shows 10h55
